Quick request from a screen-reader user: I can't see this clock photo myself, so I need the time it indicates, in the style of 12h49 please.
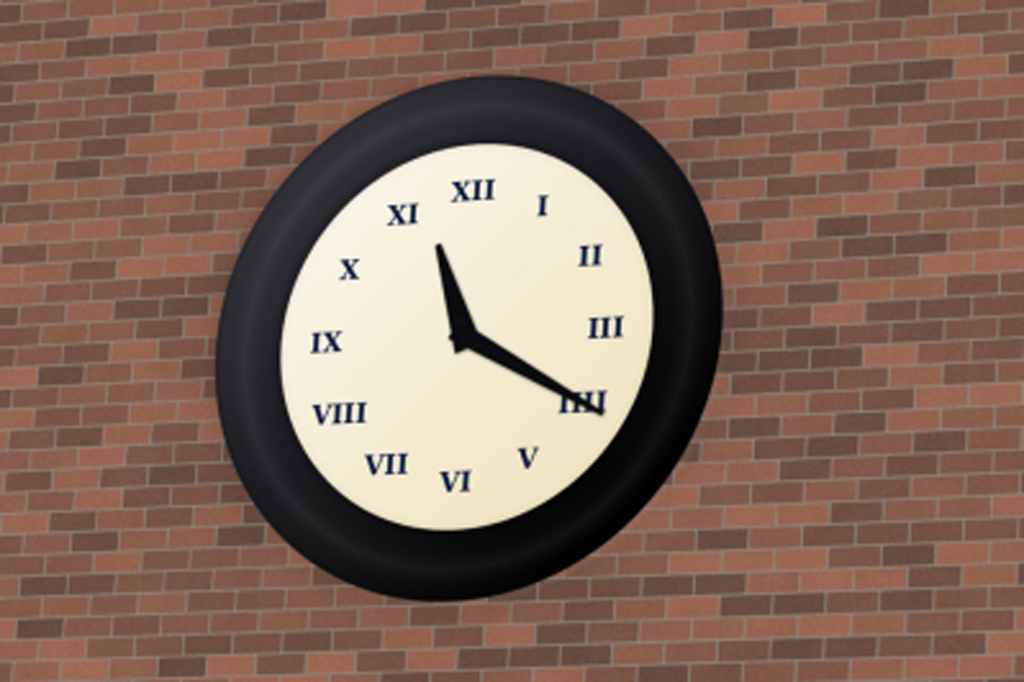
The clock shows 11h20
